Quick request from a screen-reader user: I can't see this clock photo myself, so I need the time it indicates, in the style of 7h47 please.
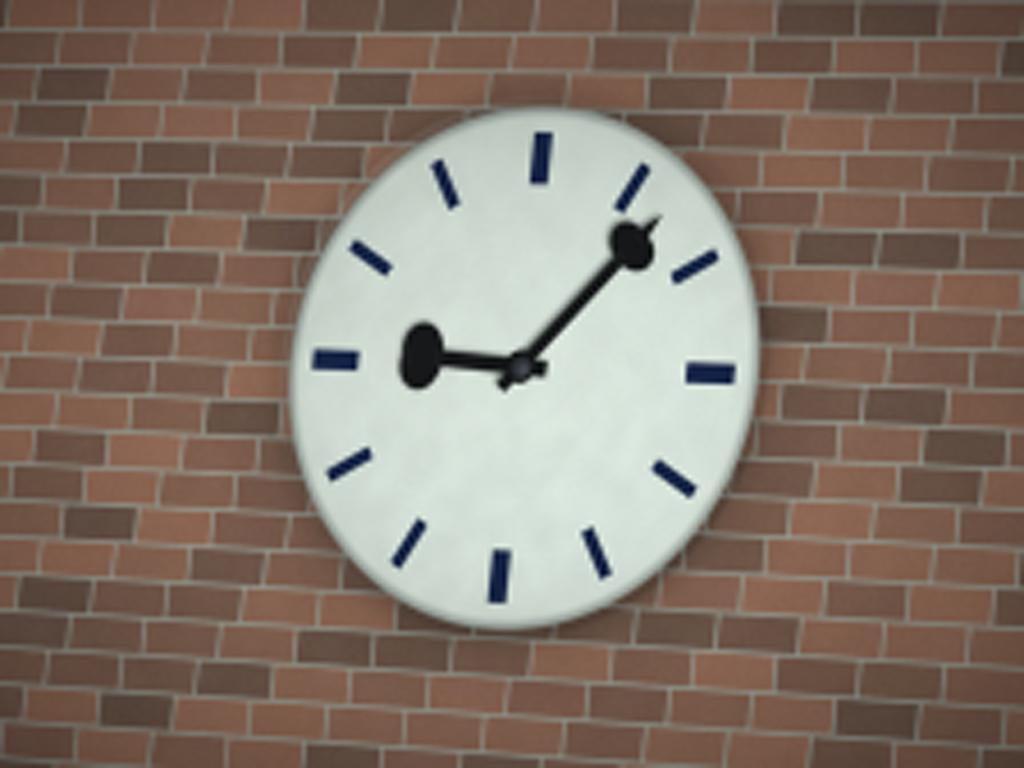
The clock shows 9h07
